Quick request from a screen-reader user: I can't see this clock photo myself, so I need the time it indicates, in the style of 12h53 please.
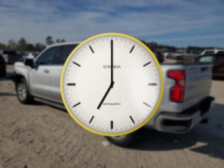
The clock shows 7h00
